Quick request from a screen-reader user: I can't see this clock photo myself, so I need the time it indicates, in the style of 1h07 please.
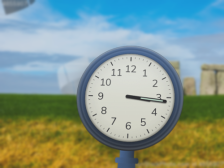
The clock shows 3h16
